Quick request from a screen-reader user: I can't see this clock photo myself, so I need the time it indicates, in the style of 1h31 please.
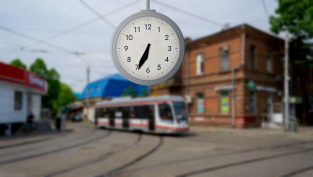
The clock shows 6h34
